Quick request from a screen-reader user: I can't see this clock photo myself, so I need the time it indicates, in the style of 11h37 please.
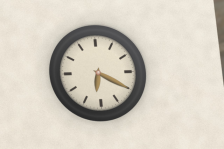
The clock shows 6h20
